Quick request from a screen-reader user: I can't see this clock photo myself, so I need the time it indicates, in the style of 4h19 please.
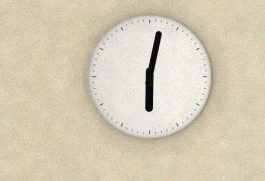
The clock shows 6h02
